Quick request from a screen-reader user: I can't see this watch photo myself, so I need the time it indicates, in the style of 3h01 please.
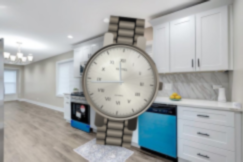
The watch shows 11h44
